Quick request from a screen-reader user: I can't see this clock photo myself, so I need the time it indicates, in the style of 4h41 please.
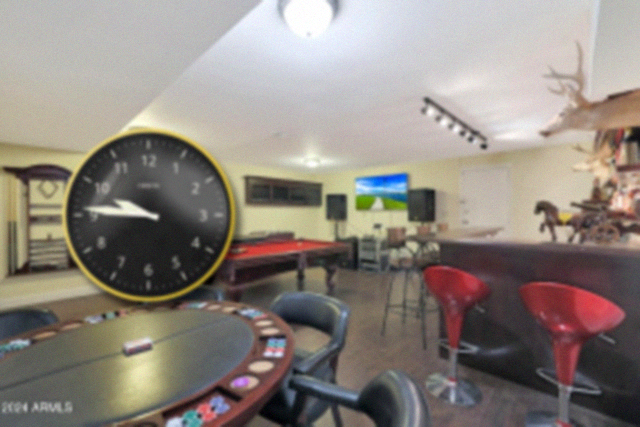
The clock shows 9h46
